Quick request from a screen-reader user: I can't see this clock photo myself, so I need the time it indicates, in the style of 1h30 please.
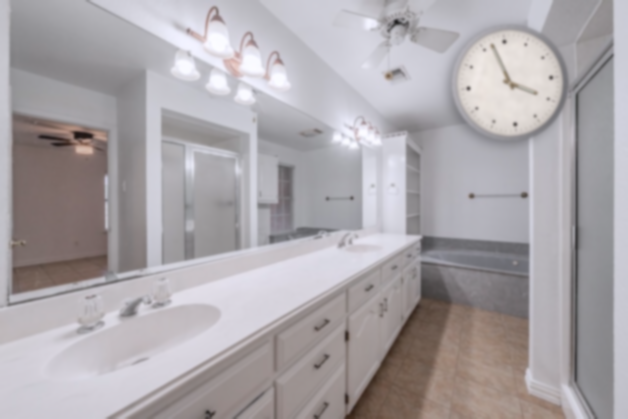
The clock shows 3h57
